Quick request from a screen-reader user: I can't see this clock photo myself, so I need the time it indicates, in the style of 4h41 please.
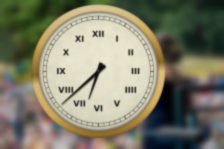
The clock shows 6h38
